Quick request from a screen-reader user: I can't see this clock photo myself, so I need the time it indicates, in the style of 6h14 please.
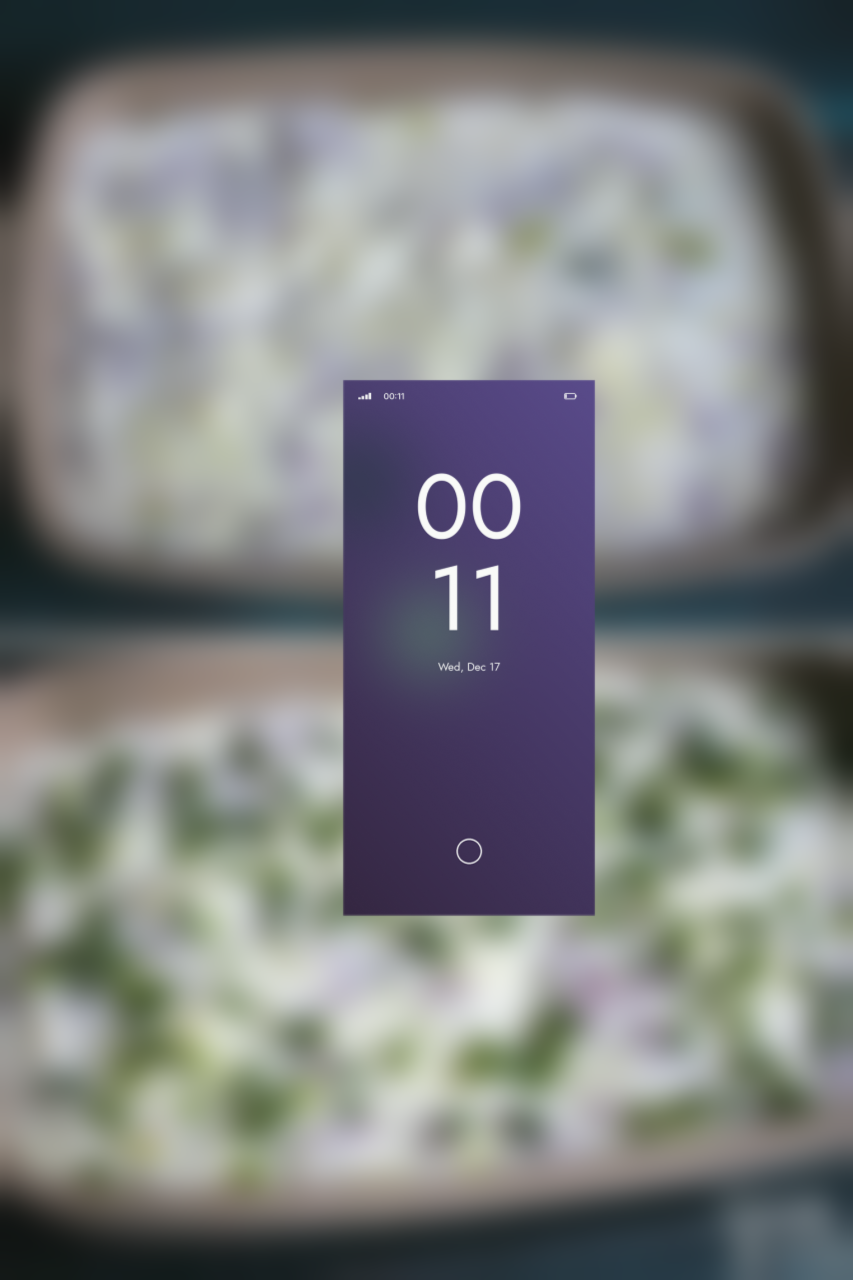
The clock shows 0h11
